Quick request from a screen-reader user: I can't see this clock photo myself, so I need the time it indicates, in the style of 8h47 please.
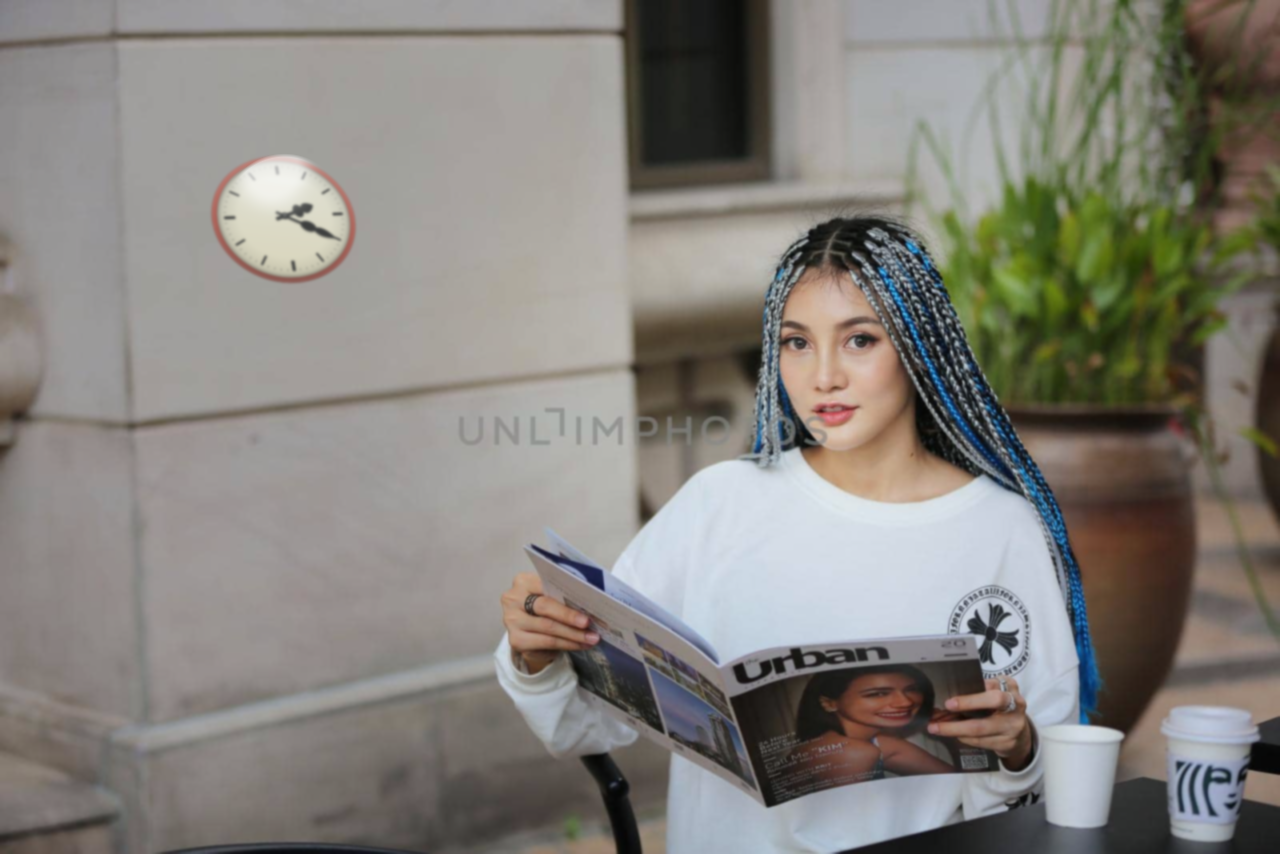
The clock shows 2h20
